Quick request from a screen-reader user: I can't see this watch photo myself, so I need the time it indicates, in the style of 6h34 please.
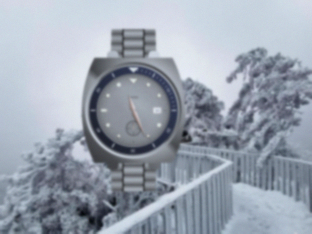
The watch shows 11h26
